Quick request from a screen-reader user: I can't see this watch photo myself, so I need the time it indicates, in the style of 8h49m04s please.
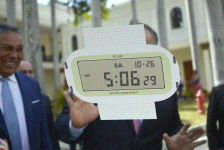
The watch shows 5h06m29s
